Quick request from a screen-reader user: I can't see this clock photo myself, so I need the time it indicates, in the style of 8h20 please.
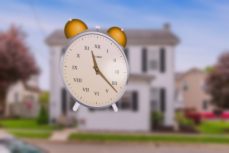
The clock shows 11h22
